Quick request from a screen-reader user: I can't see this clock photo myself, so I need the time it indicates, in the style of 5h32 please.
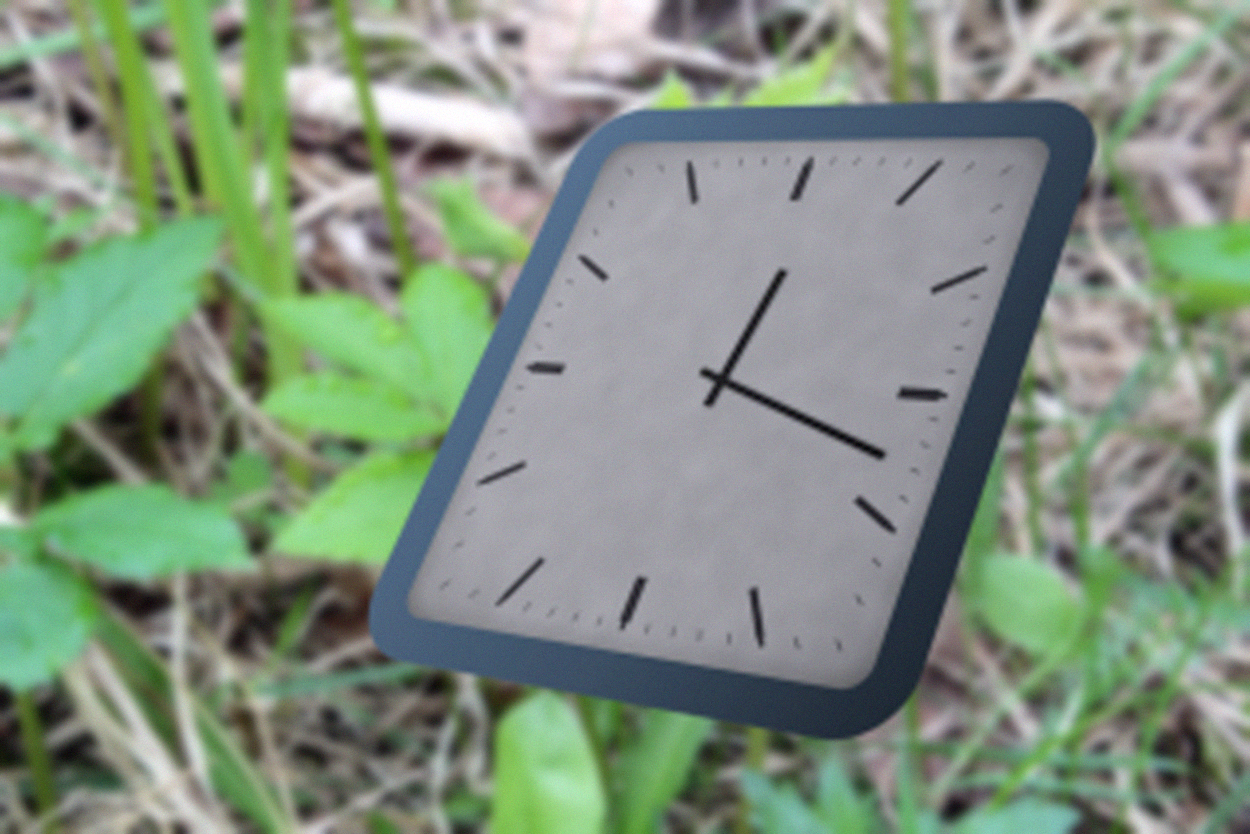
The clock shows 12h18
